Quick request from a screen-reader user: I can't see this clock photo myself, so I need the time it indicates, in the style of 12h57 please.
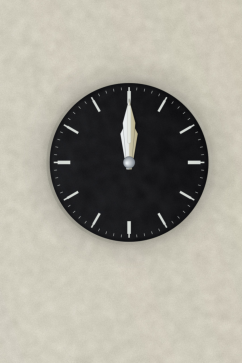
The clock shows 12h00
